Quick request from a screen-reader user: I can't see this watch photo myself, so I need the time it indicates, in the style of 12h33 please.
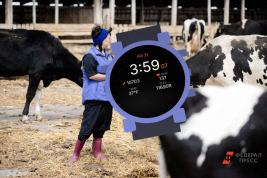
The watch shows 3h59
